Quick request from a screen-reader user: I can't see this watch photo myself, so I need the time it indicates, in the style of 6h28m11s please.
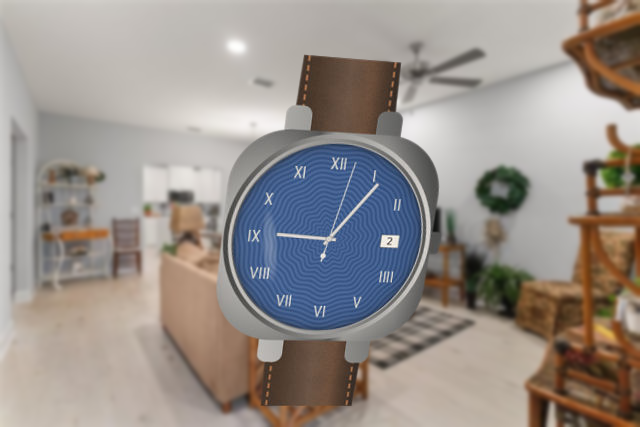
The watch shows 9h06m02s
